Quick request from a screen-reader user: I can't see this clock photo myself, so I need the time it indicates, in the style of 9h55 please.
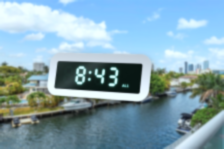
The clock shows 8h43
